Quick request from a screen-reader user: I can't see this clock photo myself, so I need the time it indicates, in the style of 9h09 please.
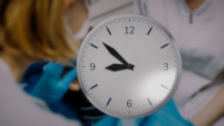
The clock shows 8h52
